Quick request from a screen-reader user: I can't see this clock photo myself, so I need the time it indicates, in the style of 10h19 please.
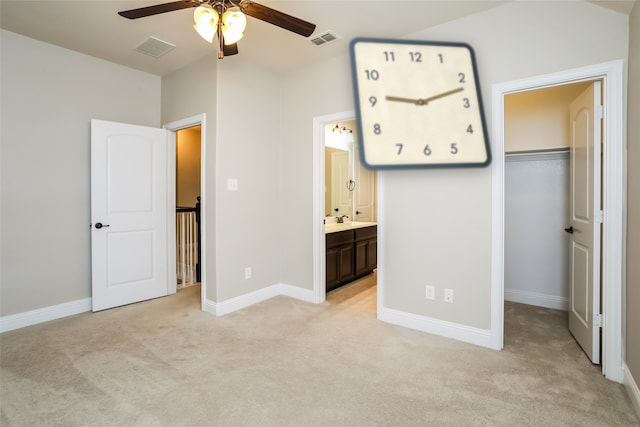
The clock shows 9h12
